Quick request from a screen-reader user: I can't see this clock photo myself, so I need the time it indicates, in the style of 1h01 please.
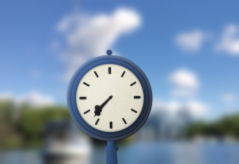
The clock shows 7h37
